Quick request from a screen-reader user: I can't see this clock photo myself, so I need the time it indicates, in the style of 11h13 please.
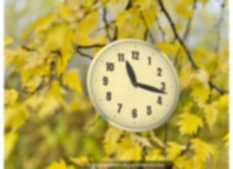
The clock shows 11h17
